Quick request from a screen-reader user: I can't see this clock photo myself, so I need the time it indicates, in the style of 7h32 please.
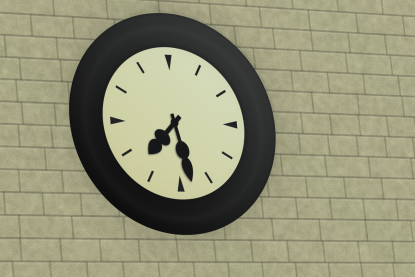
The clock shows 7h28
